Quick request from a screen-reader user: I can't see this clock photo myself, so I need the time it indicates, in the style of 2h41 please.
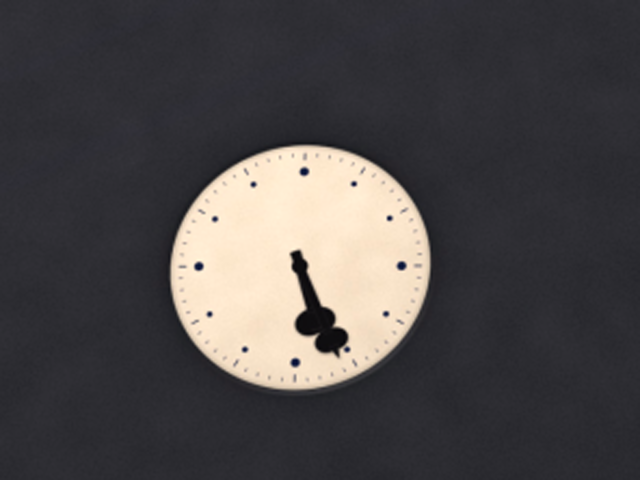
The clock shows 5h26
